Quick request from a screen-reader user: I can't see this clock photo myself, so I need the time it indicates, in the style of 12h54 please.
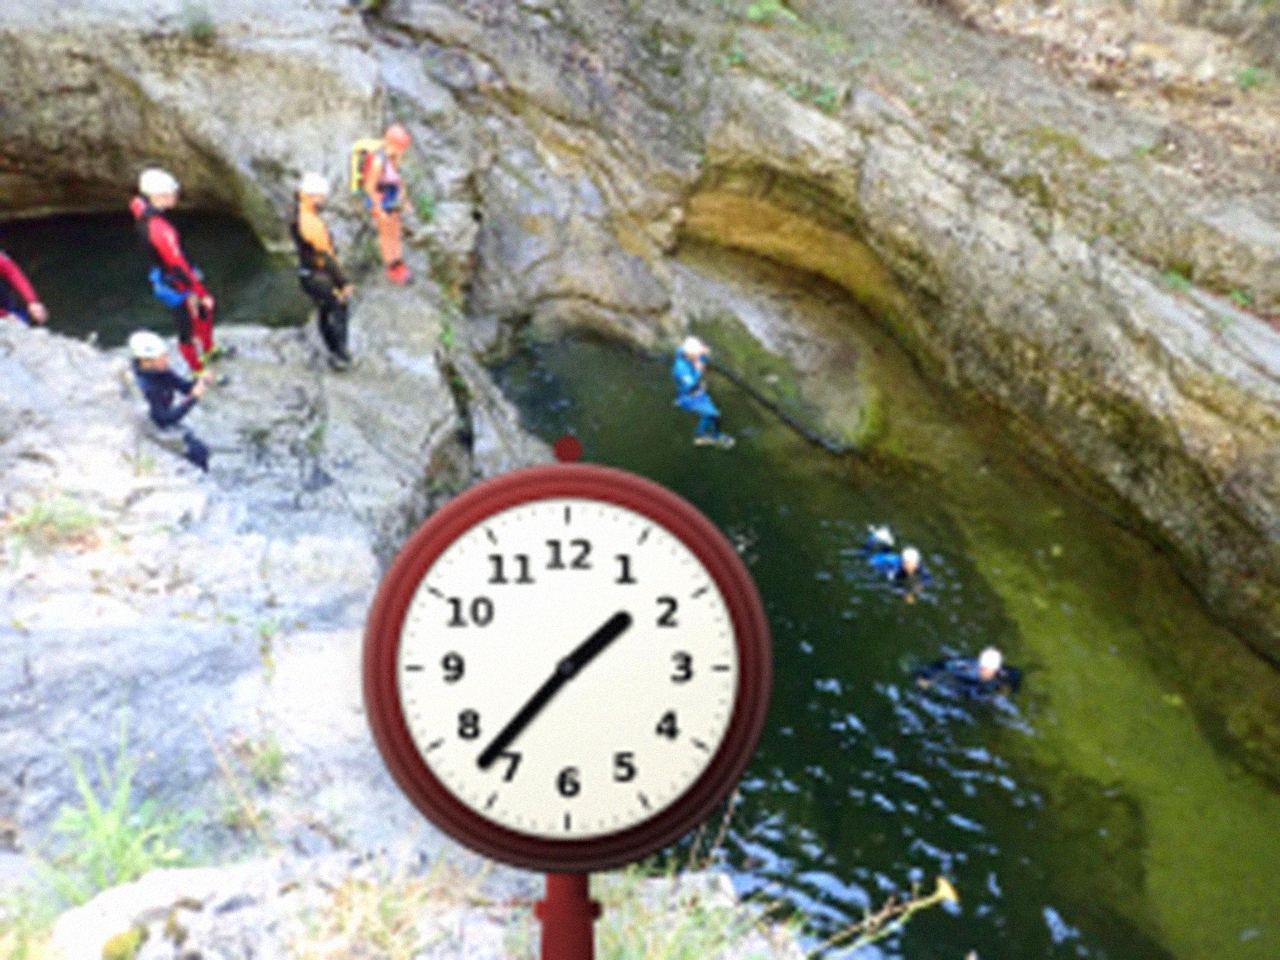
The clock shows 1h37
